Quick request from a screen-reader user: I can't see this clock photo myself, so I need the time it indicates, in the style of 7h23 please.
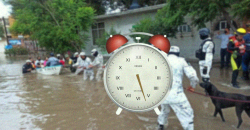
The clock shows 5h27
